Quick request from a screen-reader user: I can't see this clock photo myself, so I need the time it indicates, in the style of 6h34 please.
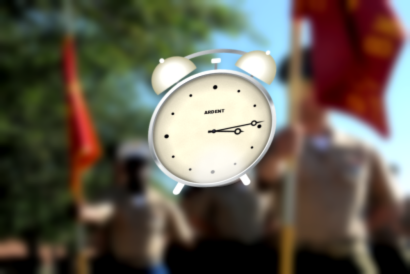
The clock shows 3h14
